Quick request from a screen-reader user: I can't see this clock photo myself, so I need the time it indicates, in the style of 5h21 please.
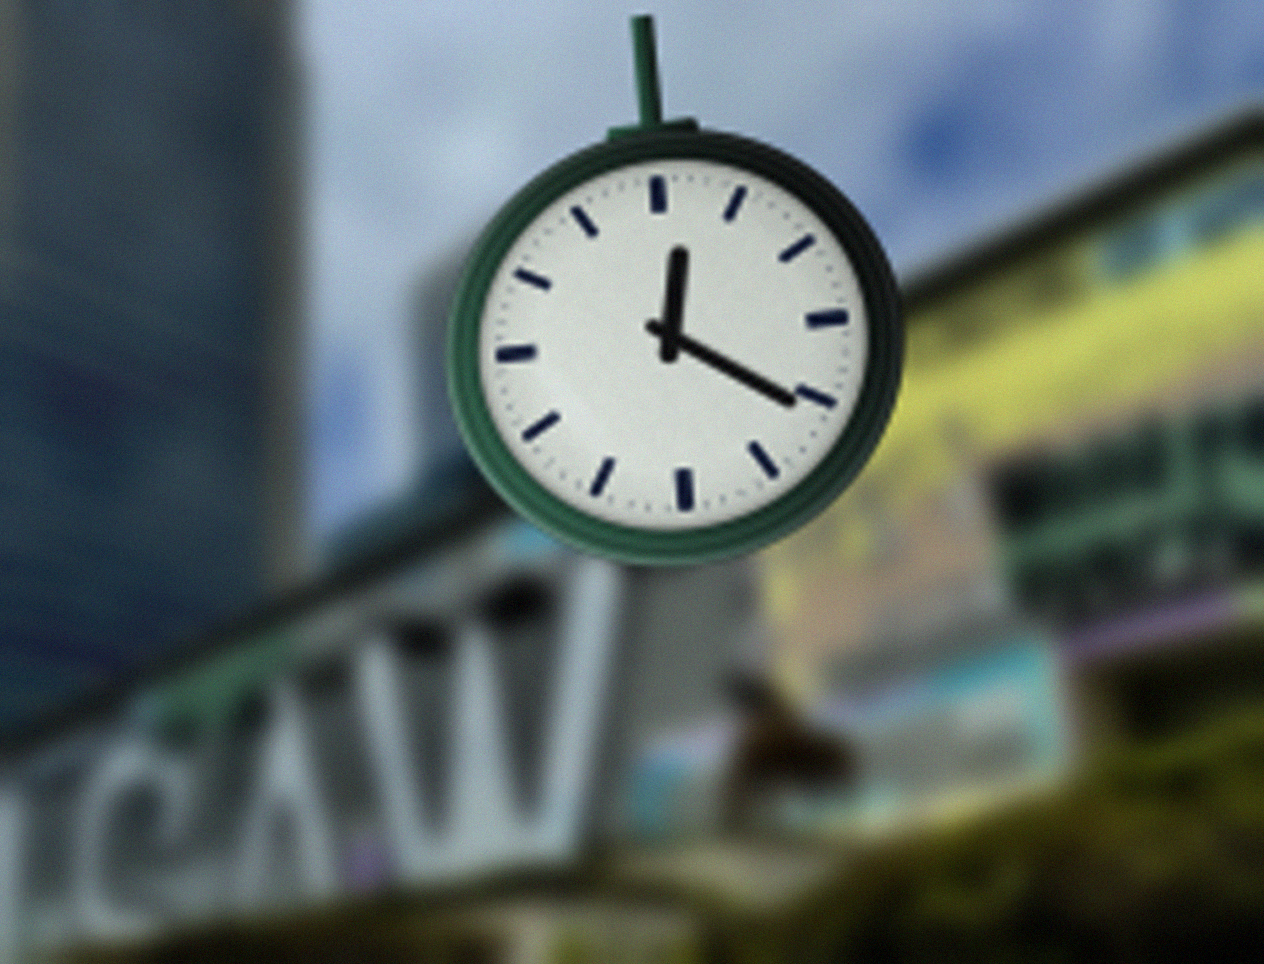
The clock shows 12h21
